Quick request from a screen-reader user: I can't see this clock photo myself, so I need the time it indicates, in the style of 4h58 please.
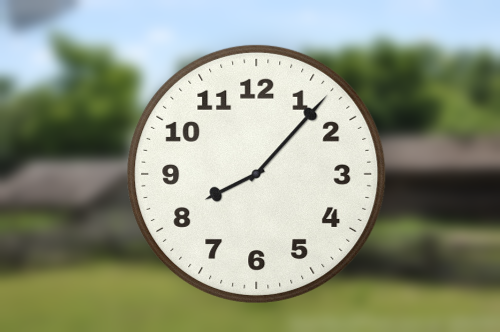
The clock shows 8h07
